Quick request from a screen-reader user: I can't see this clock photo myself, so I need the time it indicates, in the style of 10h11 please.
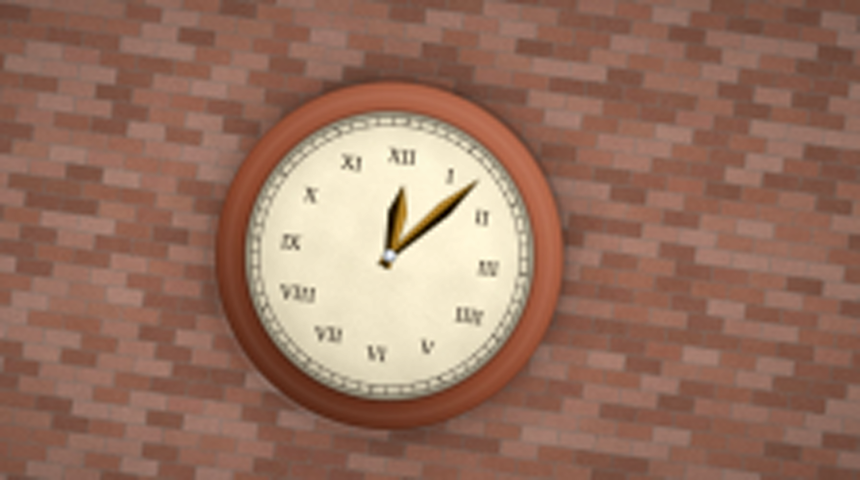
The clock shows 12h07
